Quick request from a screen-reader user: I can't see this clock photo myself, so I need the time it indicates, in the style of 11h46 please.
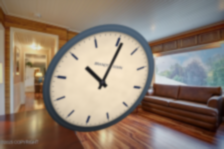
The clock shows 10h01
